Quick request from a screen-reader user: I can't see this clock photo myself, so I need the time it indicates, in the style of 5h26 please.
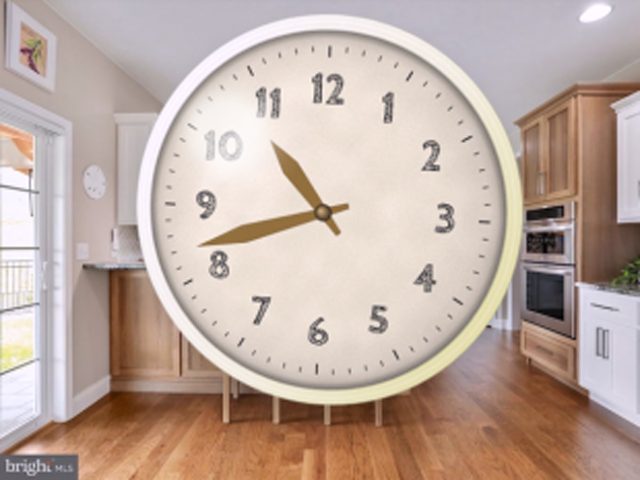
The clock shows 10h42
